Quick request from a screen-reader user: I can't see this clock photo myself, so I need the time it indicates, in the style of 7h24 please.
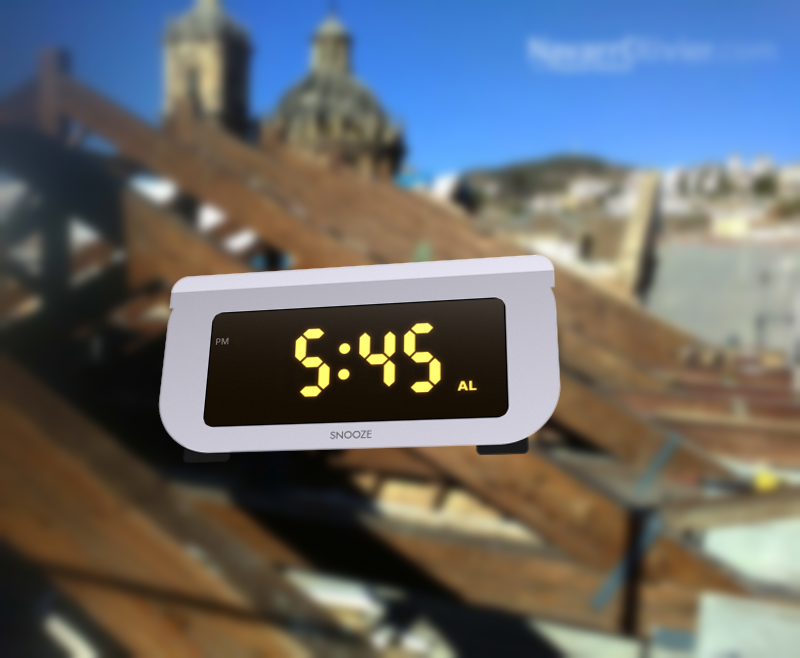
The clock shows 5h45
